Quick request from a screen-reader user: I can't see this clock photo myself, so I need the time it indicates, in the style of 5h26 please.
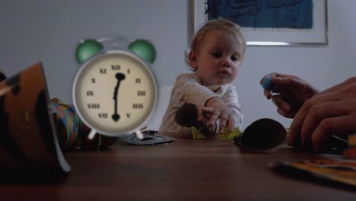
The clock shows 12h30
